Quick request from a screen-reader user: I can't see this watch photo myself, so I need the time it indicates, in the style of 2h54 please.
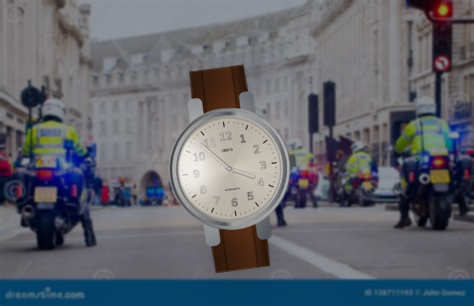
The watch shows 3h53
